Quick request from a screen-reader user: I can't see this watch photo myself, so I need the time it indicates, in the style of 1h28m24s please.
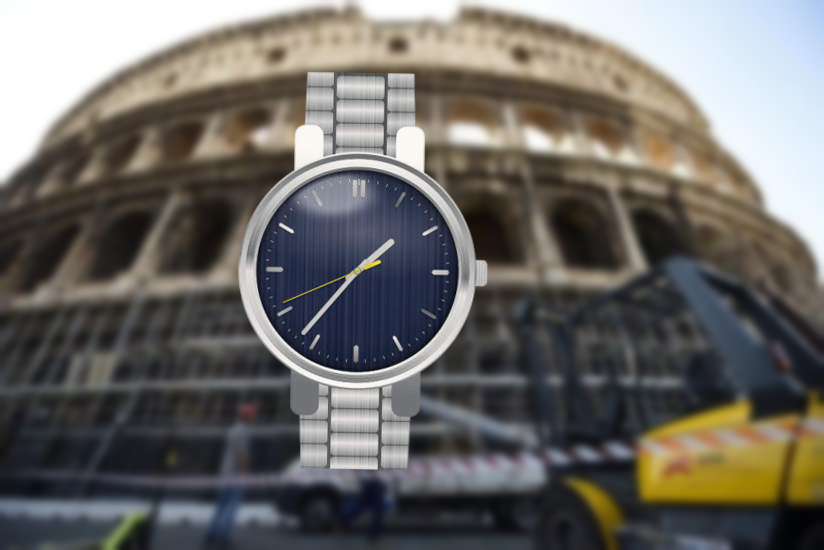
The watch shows 1h36m41s
